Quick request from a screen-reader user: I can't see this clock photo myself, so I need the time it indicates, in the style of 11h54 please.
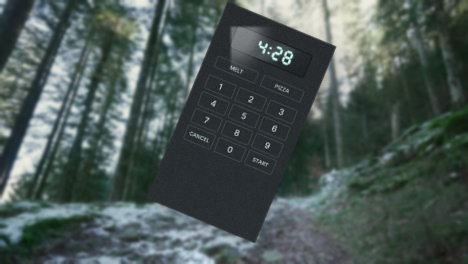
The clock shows 4h28
